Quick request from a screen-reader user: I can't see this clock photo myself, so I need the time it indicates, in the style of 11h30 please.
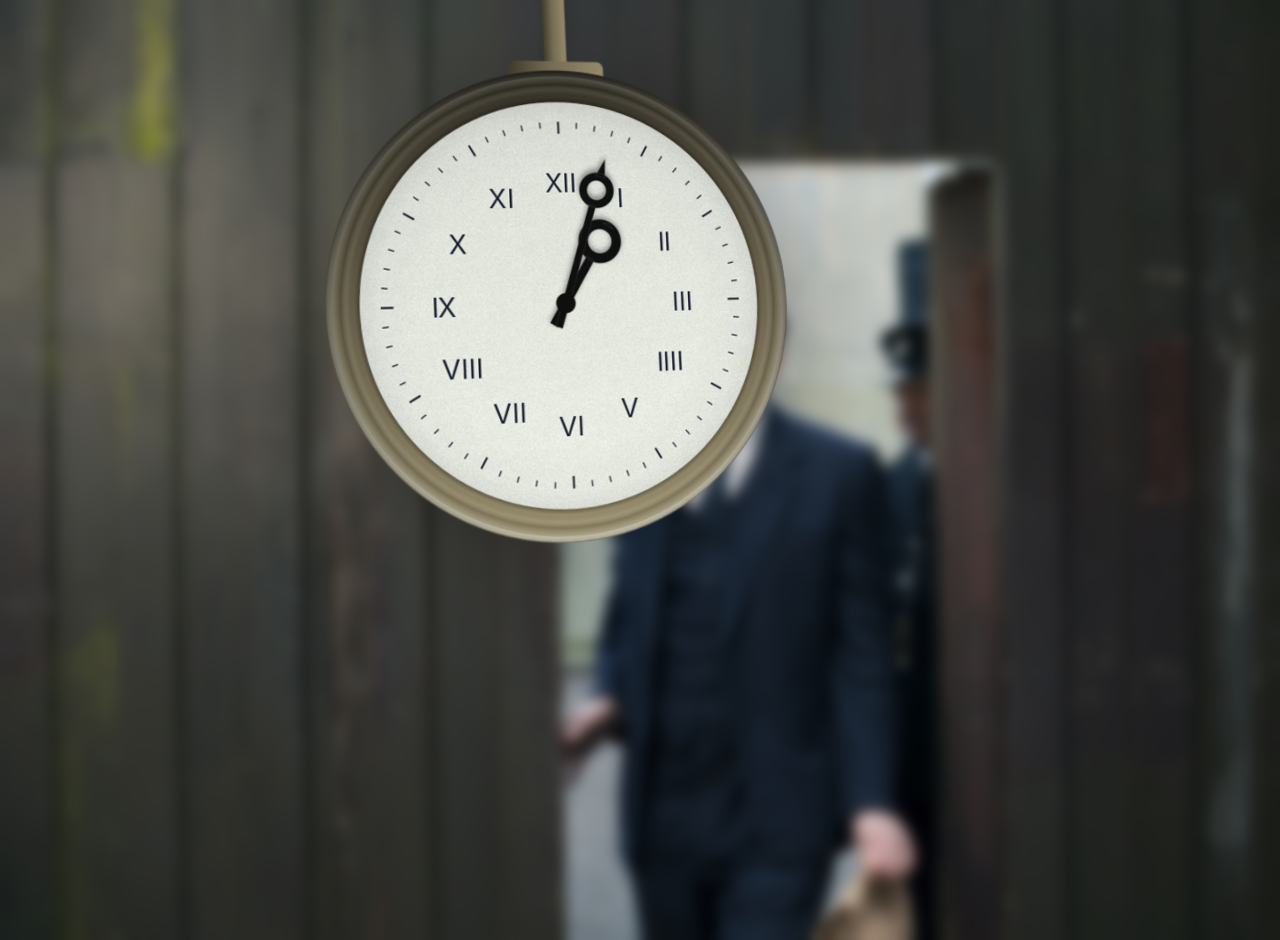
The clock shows 1h03
